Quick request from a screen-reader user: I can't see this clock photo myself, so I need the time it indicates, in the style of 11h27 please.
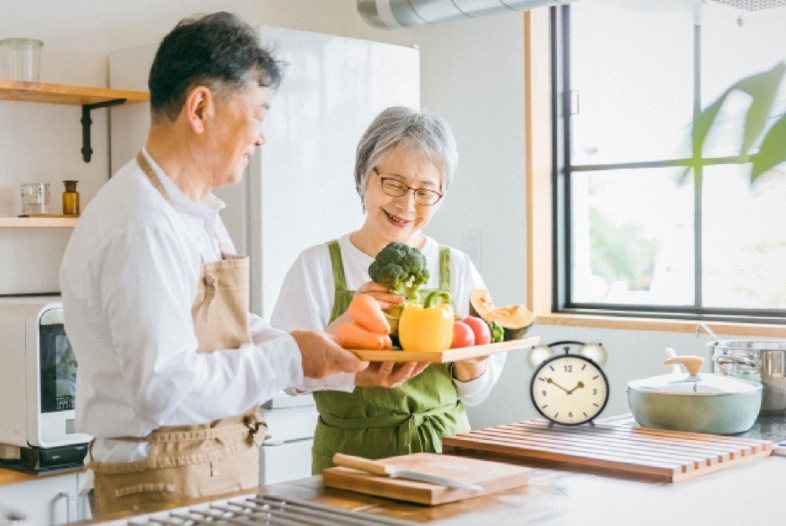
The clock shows 1h51
